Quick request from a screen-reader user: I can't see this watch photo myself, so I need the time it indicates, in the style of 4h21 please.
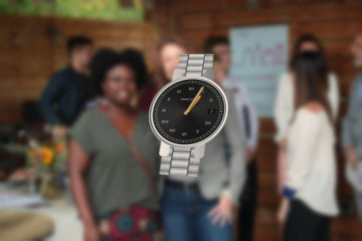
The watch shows 1h04
